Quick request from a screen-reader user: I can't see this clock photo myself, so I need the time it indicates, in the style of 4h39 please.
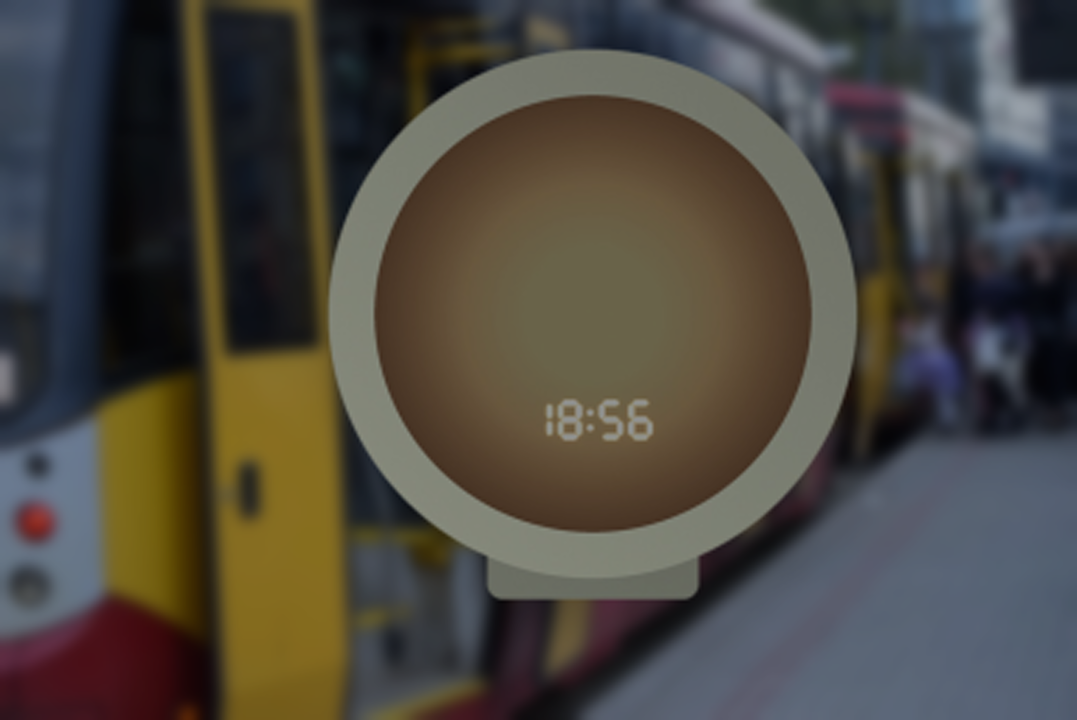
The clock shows 18h56
